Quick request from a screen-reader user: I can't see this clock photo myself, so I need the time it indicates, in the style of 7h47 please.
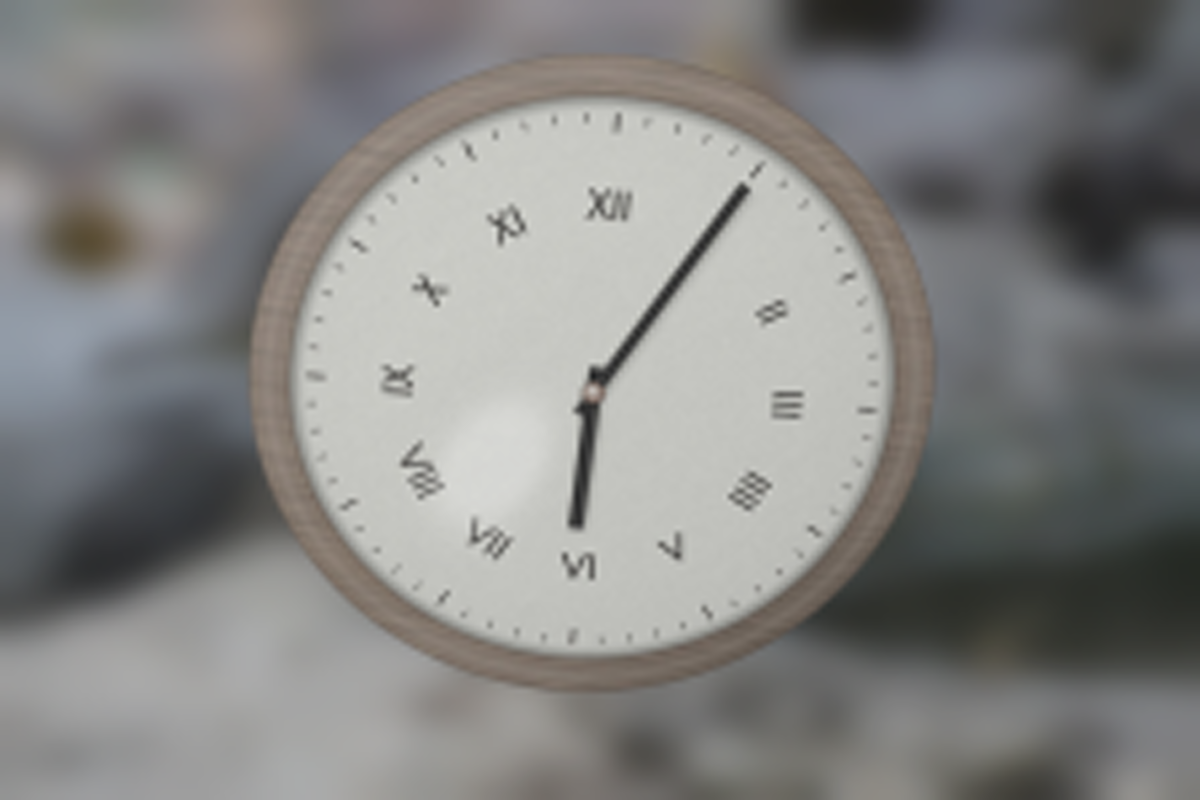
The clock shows 6h05
